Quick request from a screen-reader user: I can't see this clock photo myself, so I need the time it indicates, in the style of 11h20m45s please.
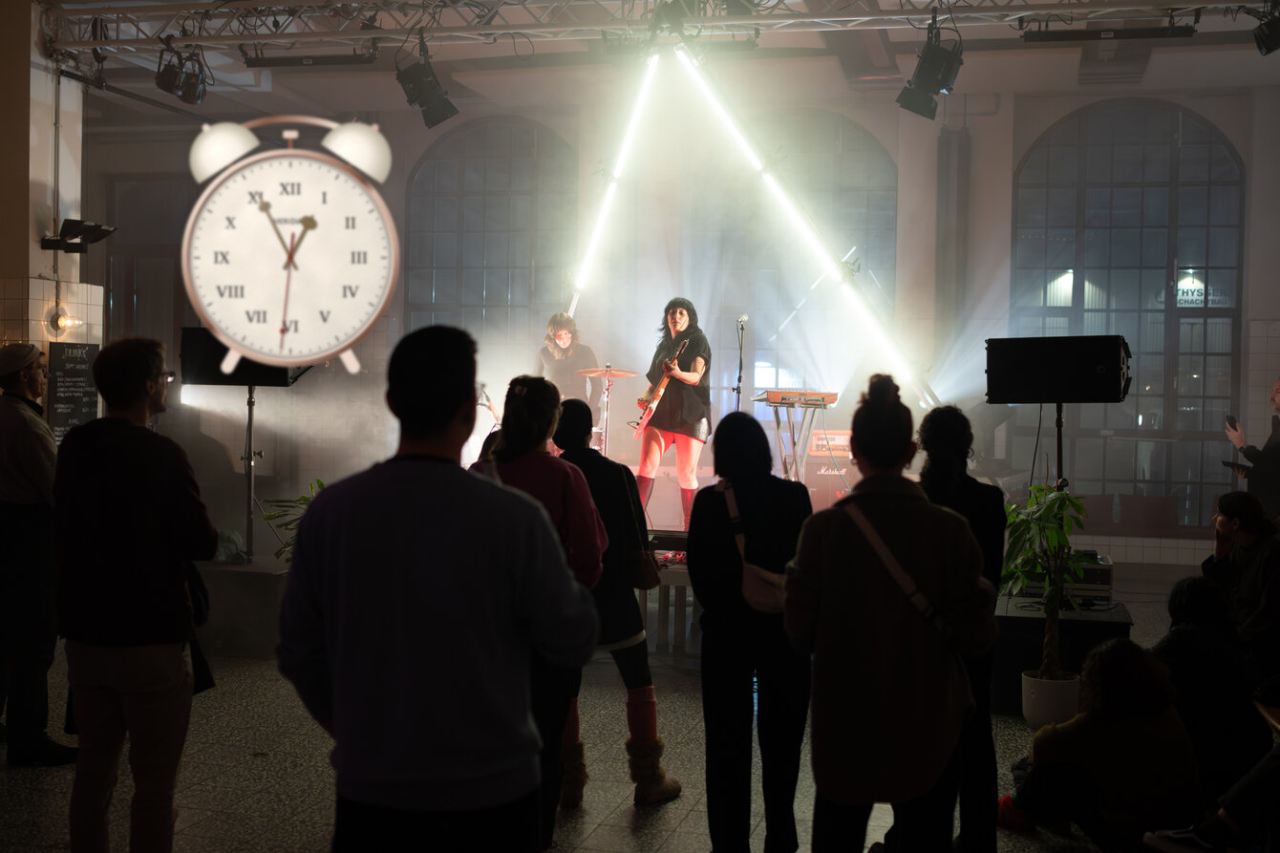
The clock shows 12h55m31s
